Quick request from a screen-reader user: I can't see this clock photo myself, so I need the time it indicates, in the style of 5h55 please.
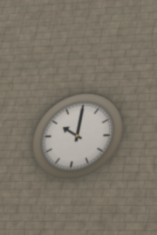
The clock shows 10h00
